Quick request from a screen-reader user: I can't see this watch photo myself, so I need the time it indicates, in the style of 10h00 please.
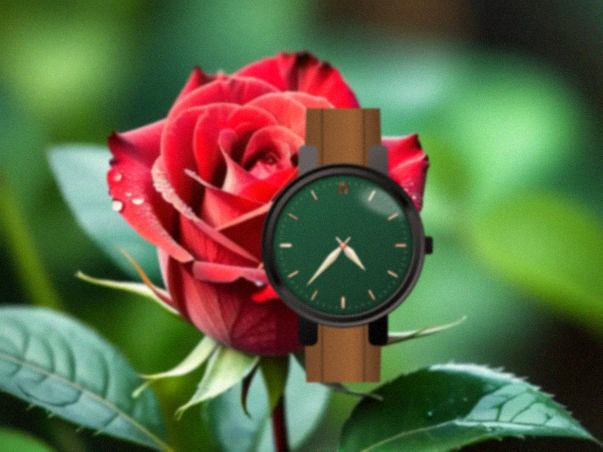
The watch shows 4h37
